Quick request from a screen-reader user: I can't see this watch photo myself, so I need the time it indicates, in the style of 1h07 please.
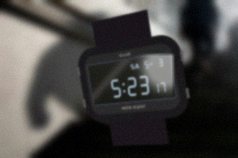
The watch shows 5h23
